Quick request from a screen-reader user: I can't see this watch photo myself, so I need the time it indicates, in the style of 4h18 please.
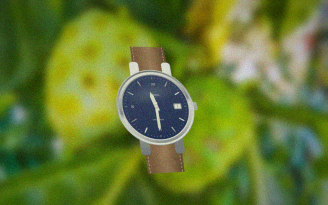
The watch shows 11h30
